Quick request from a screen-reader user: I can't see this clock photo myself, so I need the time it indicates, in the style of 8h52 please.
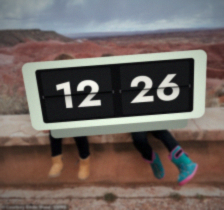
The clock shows 12h26
